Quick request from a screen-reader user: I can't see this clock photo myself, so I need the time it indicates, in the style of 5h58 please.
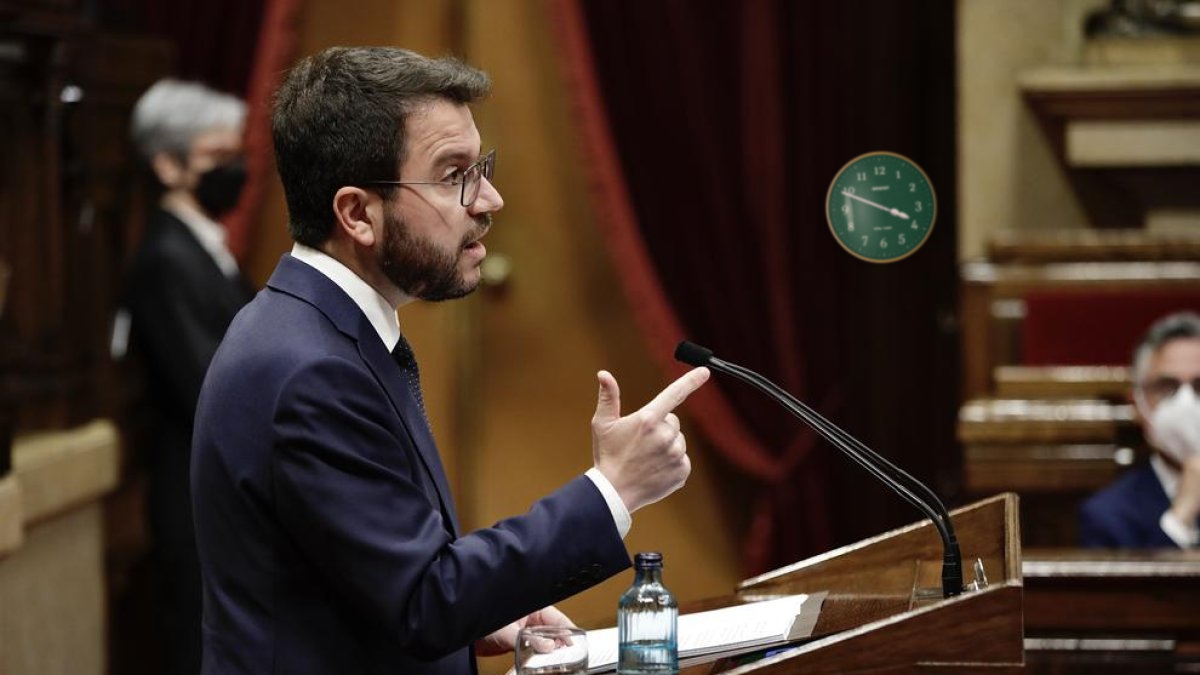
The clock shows 3h49
